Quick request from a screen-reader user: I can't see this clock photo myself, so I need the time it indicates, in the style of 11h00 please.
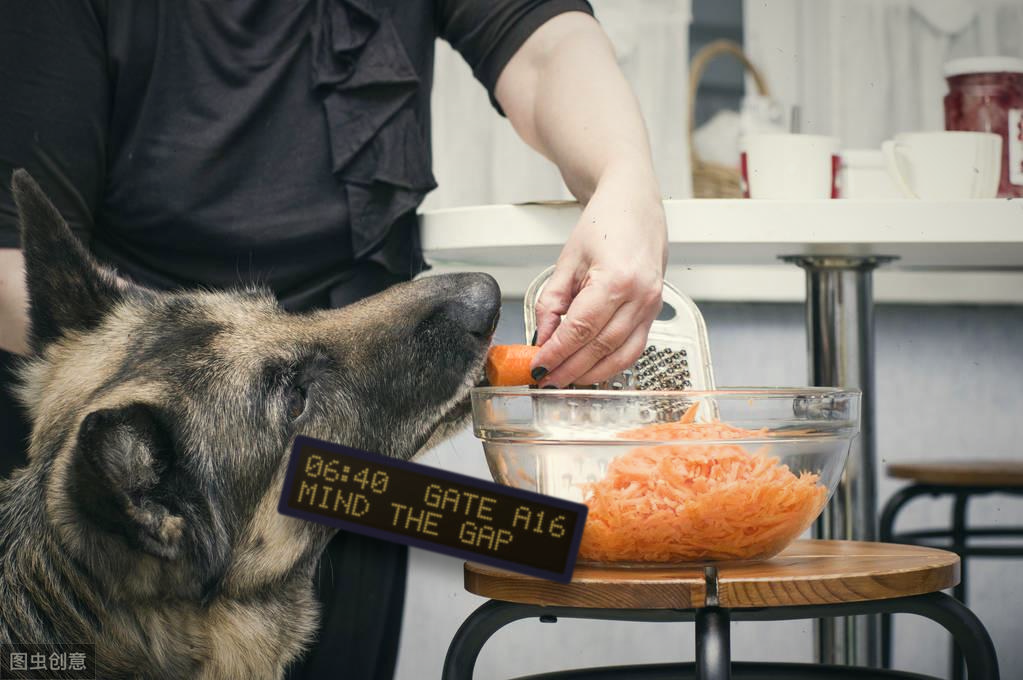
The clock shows 6h40
